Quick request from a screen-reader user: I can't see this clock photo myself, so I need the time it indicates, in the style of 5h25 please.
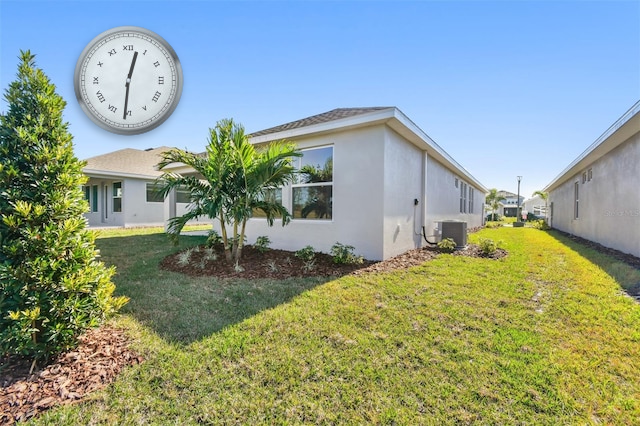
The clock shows 12h31
